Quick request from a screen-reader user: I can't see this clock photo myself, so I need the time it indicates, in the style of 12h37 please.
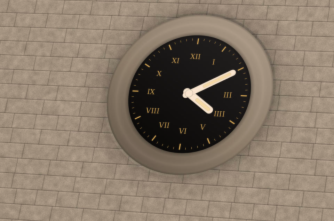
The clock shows 4h10
